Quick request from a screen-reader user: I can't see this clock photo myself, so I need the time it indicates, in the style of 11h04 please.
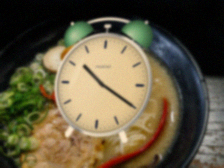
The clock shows 10h20
